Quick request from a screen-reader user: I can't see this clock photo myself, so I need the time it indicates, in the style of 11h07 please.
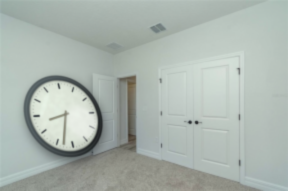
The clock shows 8h33
